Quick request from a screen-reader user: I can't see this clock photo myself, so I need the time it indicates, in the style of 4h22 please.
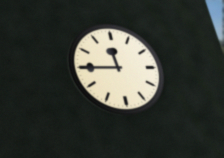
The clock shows 11h45
